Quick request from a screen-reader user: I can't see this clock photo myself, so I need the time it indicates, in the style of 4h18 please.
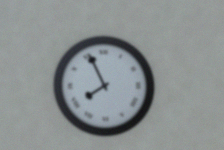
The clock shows 7h56
